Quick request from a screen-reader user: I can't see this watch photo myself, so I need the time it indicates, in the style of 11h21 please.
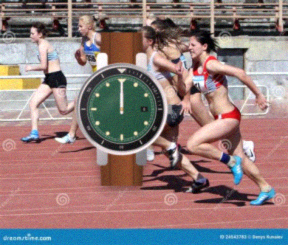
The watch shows 12h00
